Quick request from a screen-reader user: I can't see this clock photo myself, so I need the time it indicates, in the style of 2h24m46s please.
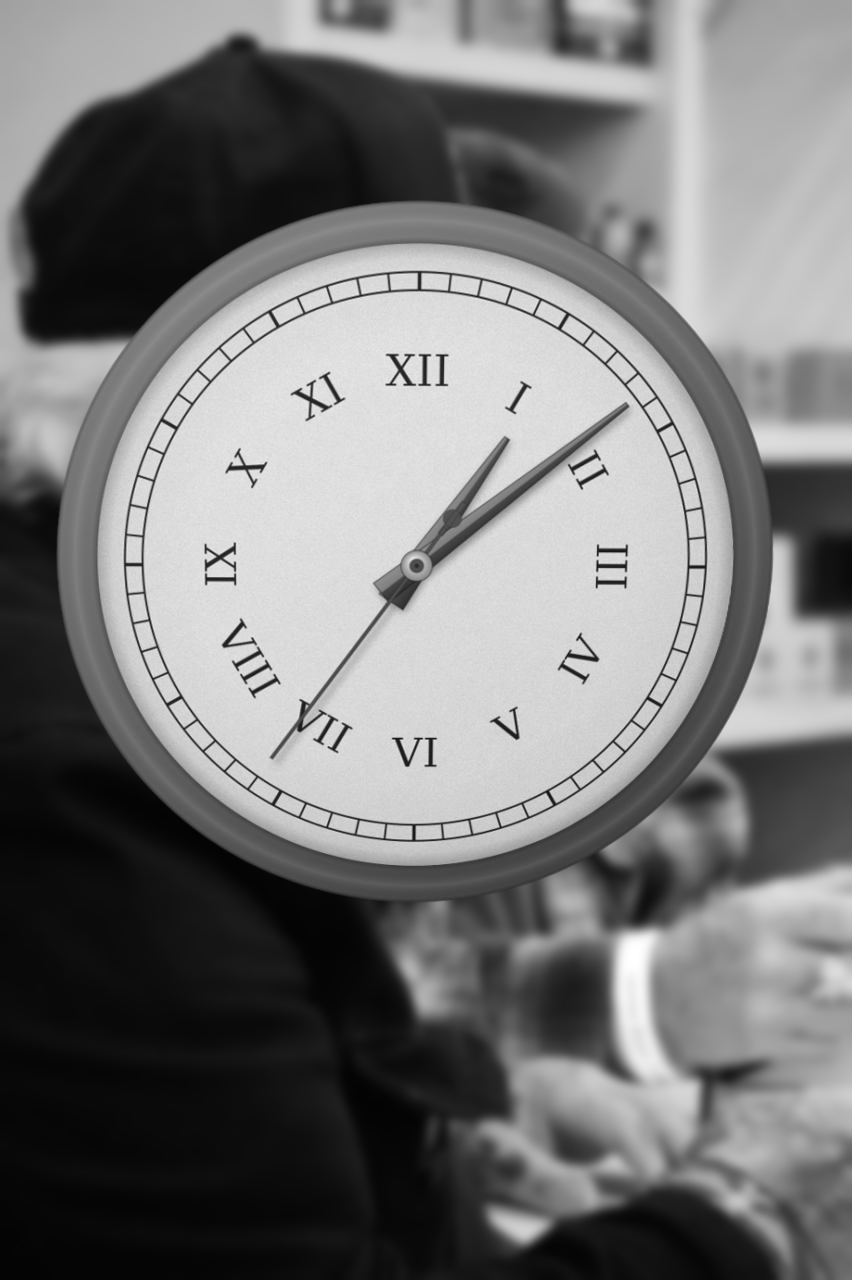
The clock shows 1h08m36s
